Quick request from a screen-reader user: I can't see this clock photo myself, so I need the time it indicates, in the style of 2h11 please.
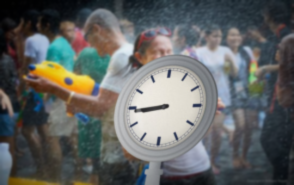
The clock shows 8h44
